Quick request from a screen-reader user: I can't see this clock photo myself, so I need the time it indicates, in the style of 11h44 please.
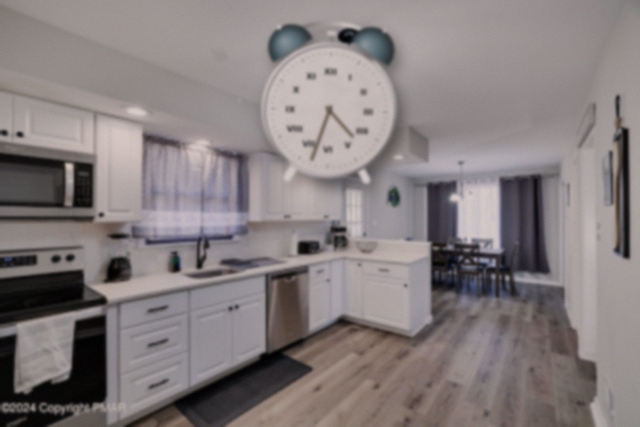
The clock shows 4h33
